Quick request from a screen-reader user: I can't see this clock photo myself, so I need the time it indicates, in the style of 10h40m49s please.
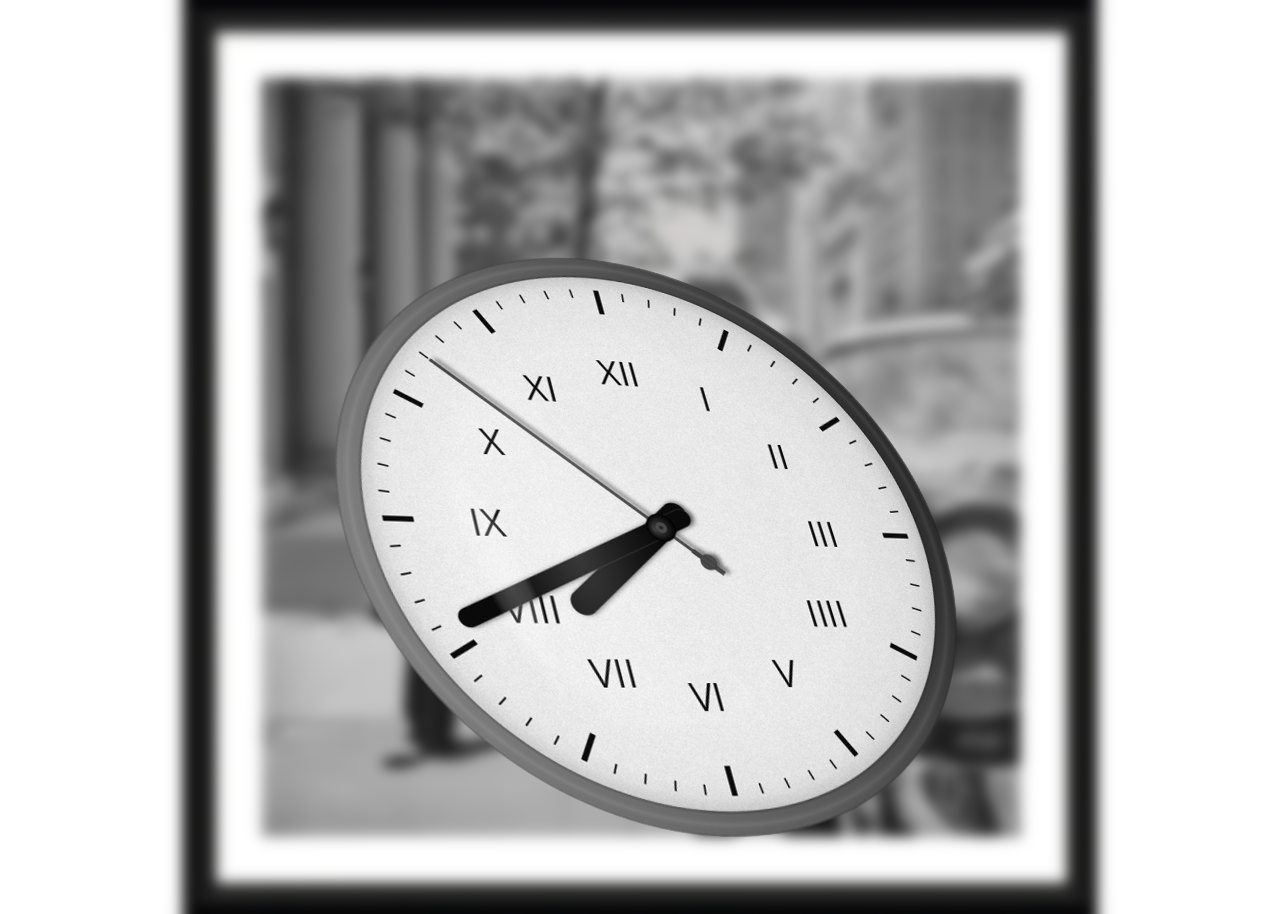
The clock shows 7h40m52s
